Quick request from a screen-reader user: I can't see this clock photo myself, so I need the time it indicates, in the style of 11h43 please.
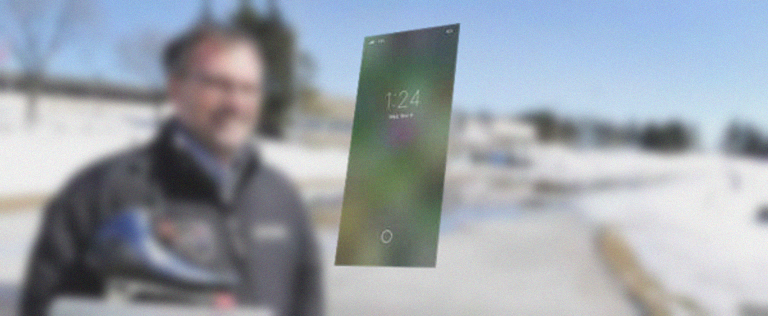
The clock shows 1h24
